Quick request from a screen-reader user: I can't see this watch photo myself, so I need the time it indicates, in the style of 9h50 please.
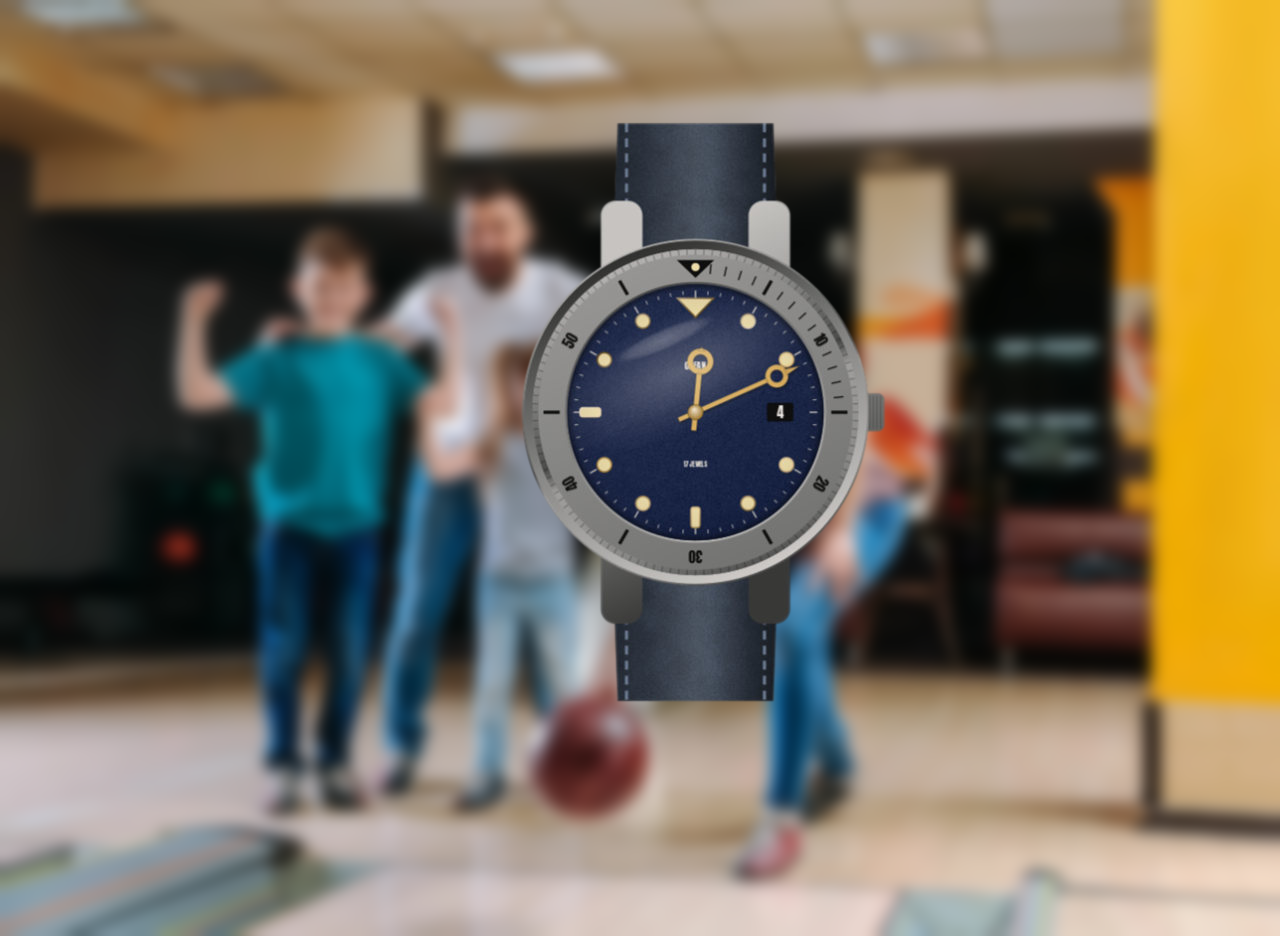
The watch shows 12h11
